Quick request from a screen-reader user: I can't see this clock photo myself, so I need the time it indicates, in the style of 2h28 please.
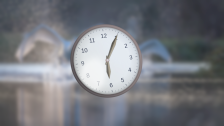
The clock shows 6h05
